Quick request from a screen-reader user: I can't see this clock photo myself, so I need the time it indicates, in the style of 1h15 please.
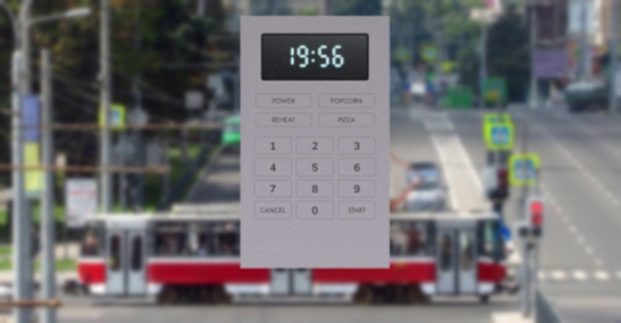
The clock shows 19h56
